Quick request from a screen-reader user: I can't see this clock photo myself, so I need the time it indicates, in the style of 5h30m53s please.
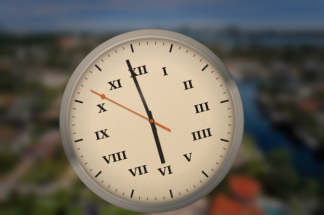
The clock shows 5h58m52s
